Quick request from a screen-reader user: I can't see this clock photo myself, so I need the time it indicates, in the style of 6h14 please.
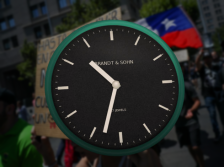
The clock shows 10h33
